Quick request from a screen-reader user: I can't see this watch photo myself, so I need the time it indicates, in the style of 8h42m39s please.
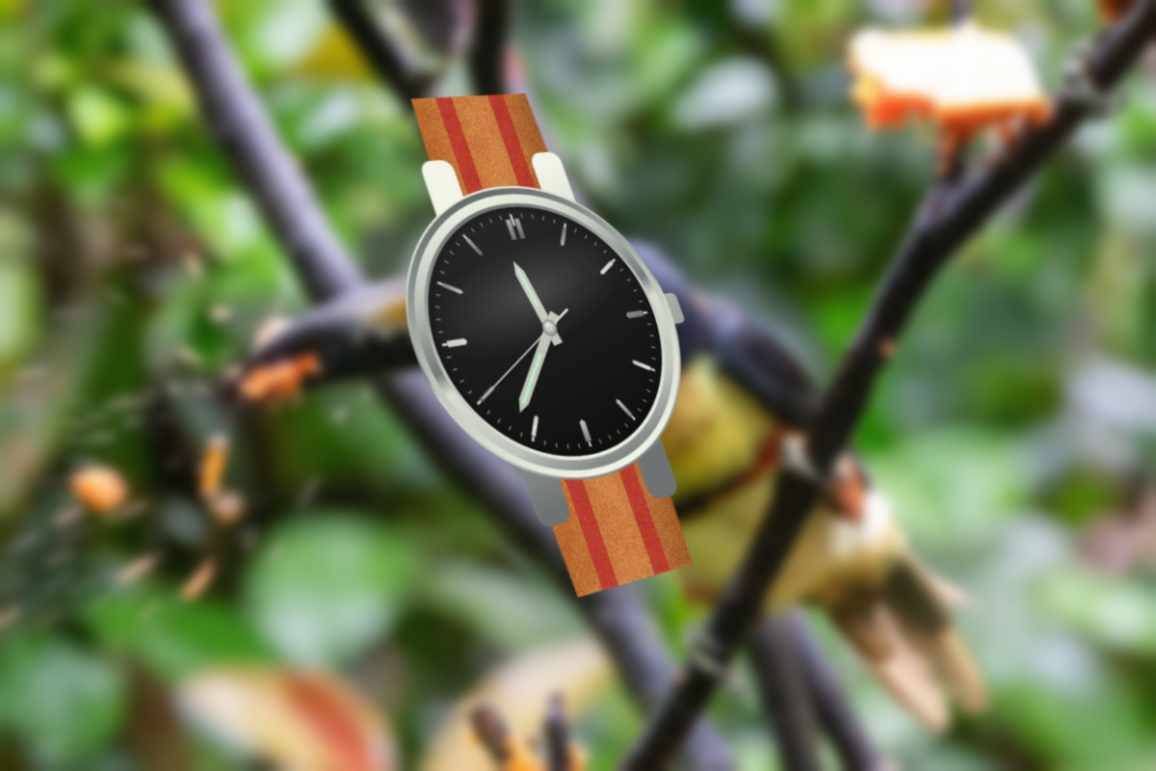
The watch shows 11h36m40s
